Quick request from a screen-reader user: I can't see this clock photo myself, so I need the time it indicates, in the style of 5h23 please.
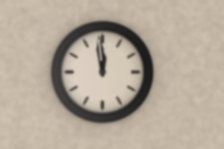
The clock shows 11h59
